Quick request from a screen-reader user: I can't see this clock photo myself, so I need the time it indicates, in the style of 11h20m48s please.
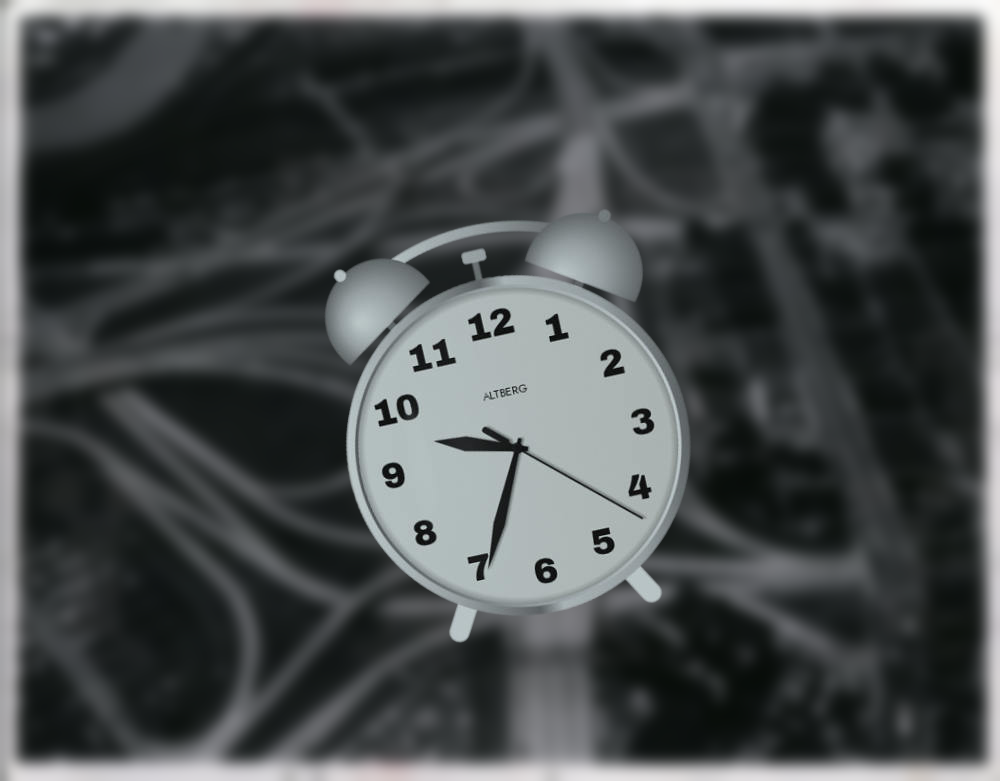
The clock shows 9h34m22s
